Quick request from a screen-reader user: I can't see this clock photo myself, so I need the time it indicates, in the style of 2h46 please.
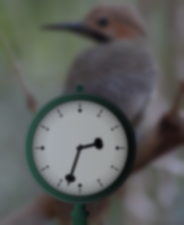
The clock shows 2h33
